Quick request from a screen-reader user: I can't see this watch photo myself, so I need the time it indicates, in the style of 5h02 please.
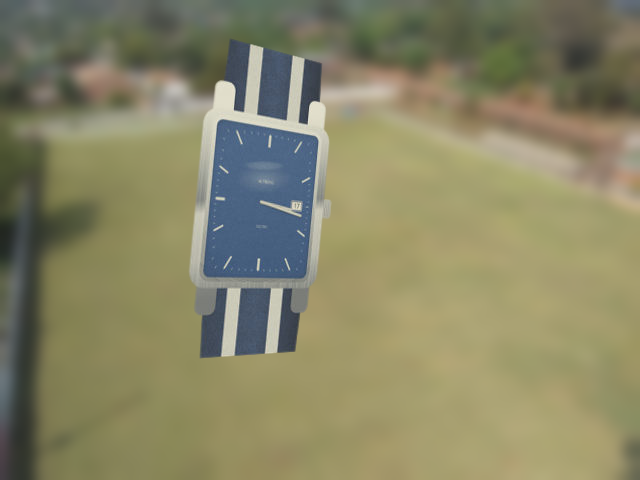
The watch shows 3h17
